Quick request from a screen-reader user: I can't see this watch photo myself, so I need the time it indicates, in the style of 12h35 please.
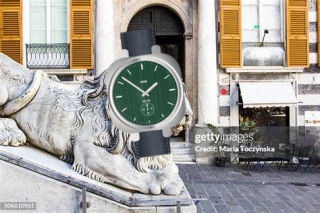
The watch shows 1h52
